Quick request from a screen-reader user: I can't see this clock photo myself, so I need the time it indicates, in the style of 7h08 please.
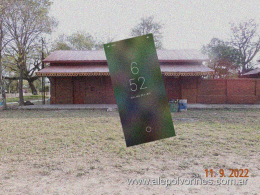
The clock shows 6h52
